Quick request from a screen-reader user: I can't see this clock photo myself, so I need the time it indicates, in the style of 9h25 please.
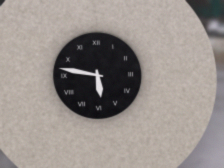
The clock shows 5h47
